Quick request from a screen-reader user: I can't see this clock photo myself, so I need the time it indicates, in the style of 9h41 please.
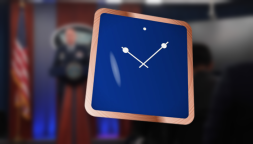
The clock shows 10h07
